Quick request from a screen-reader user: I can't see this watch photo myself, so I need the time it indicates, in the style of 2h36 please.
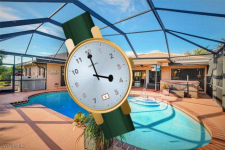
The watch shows 4h00
